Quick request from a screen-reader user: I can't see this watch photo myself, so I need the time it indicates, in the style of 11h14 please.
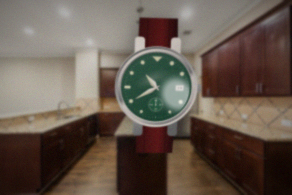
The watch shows 10h40
